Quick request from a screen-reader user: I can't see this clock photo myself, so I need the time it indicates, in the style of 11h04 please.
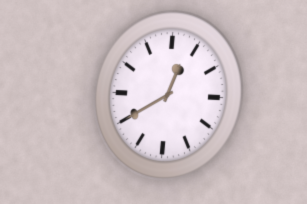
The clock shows 12h40
